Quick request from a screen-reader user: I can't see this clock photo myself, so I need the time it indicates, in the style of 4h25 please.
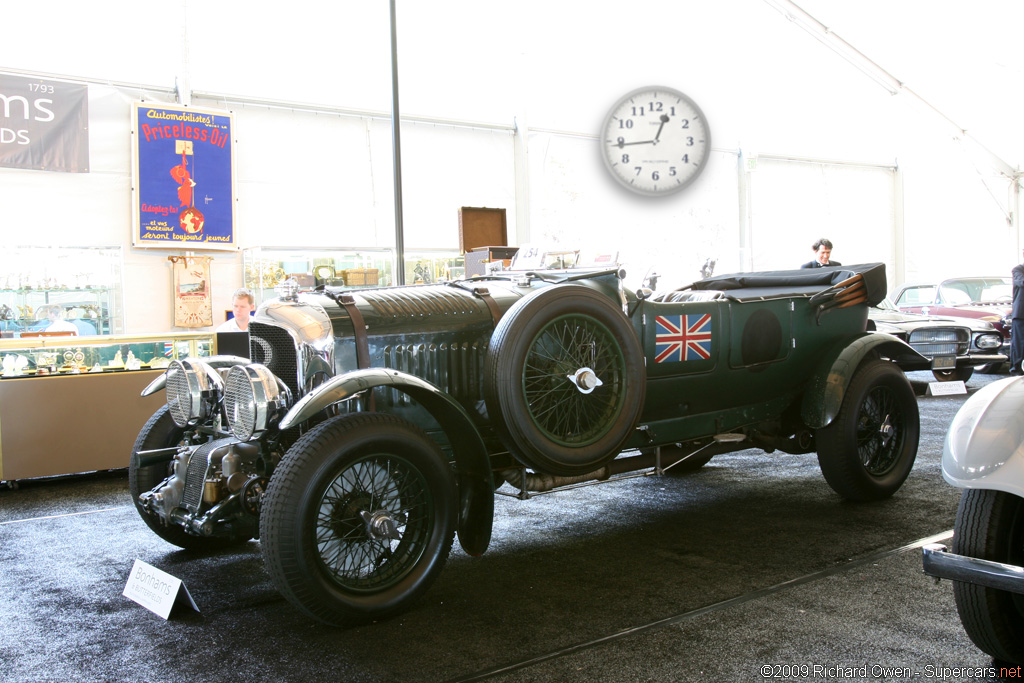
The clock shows 12h44
